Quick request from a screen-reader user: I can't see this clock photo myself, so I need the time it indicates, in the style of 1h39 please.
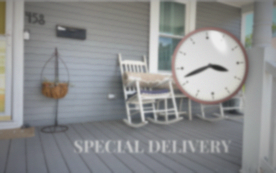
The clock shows 3h42
